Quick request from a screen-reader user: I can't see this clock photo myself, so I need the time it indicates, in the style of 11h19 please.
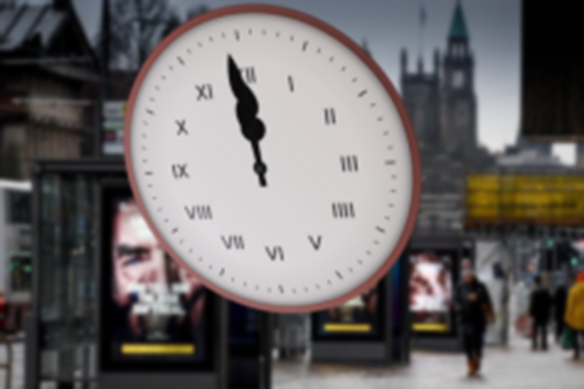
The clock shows 11h59
